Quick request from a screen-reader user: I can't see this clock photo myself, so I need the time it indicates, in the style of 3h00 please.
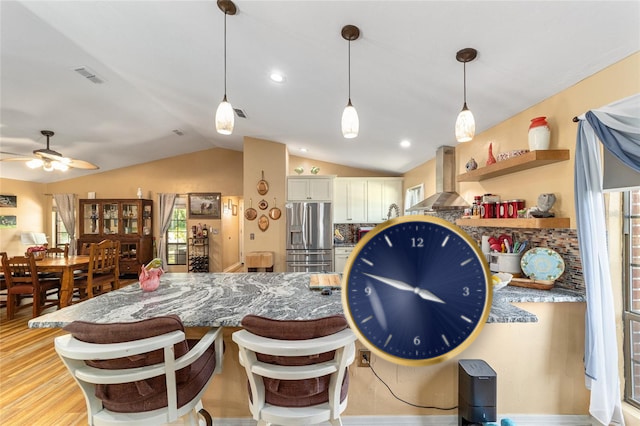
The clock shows 3h48
